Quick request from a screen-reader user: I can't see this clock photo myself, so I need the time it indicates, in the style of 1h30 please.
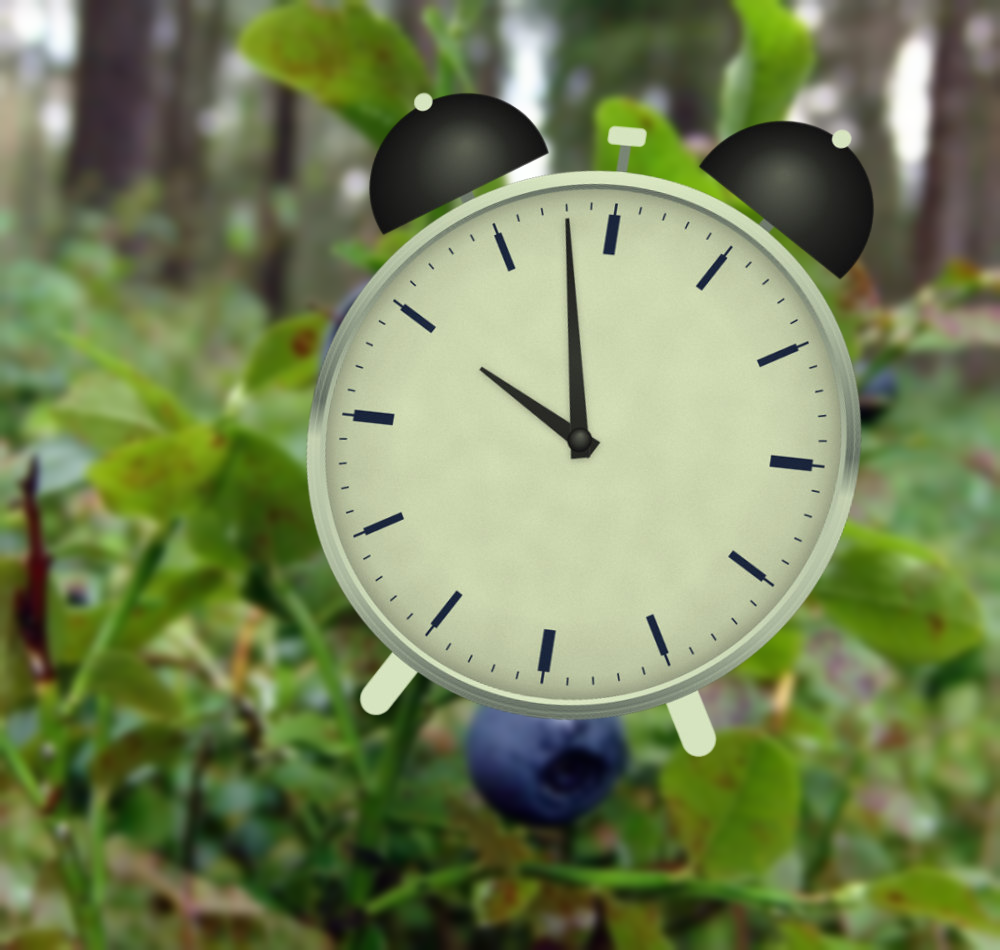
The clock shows 9h58
